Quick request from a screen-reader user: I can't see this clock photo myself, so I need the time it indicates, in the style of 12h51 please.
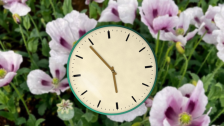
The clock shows 5h54
